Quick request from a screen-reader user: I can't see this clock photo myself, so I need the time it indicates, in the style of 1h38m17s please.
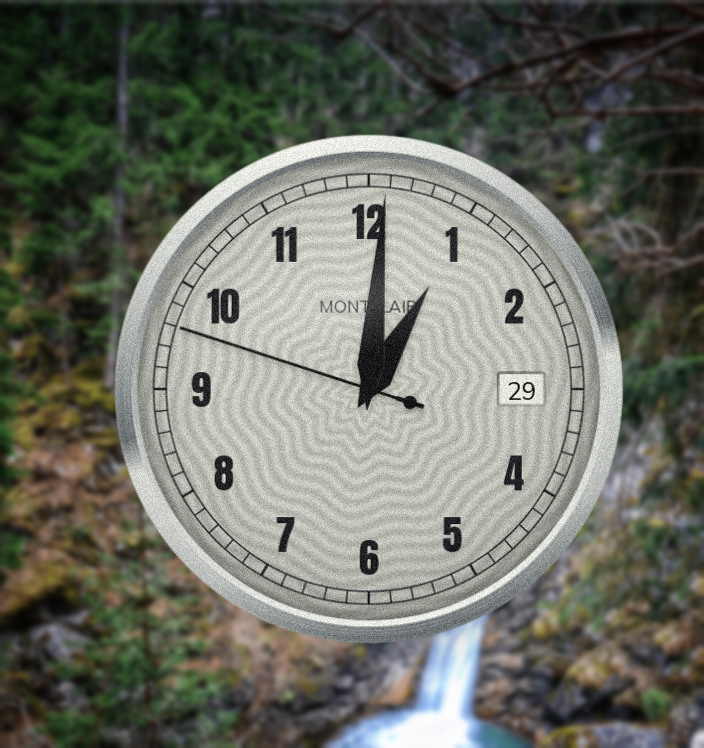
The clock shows 1h00m48s
